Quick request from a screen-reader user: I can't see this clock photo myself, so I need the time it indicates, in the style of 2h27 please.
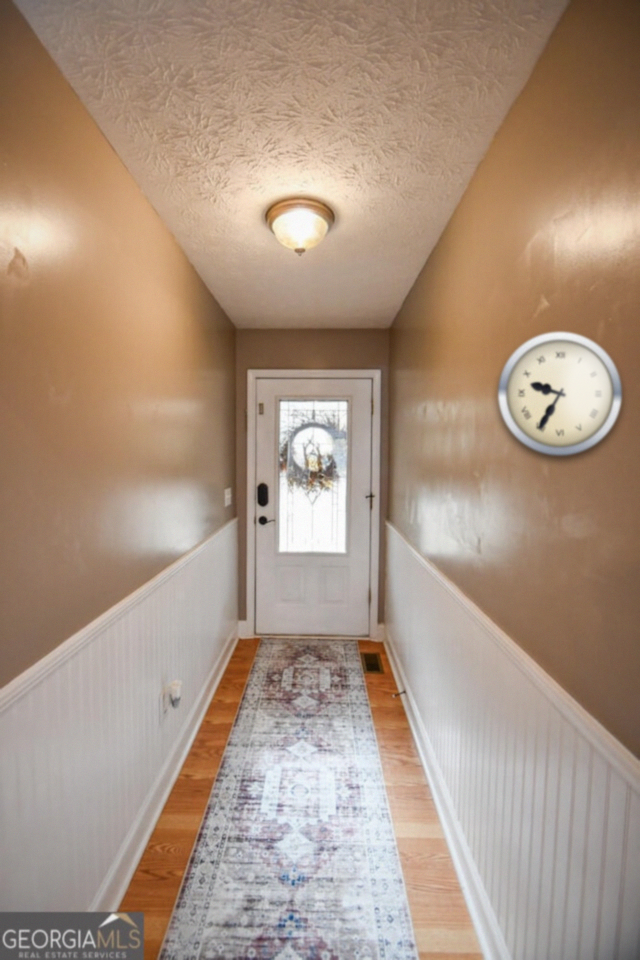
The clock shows 9h35
